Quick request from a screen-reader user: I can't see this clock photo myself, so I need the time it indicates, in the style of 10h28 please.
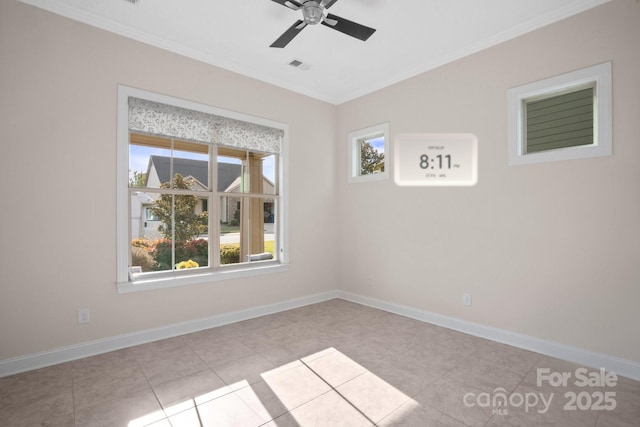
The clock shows 8h11
